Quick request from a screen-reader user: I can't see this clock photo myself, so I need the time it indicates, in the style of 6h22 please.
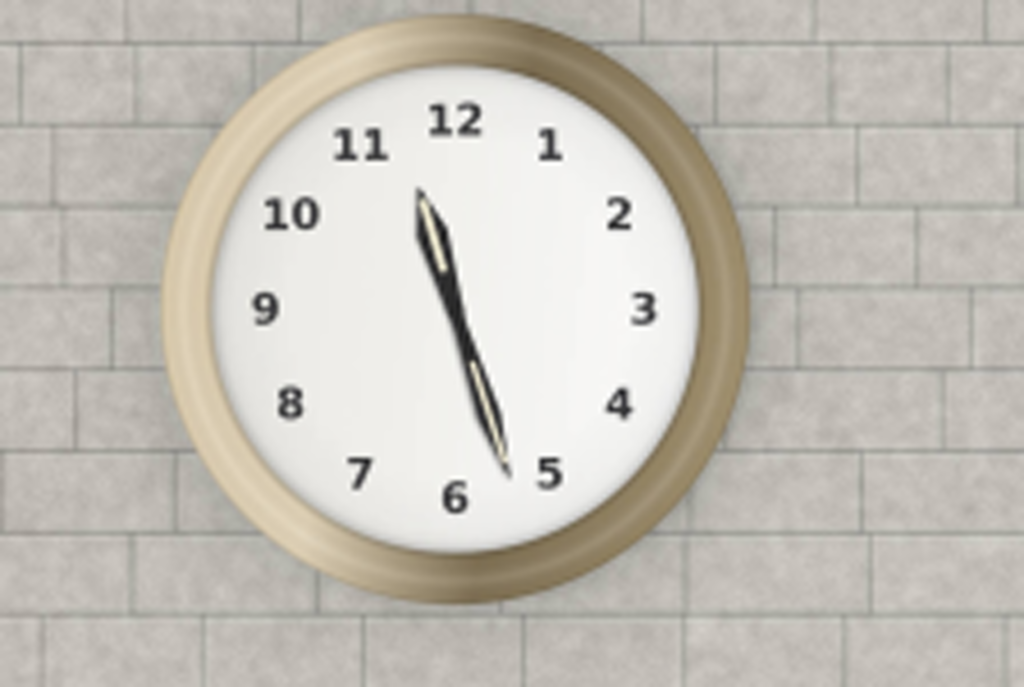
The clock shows 11h27
